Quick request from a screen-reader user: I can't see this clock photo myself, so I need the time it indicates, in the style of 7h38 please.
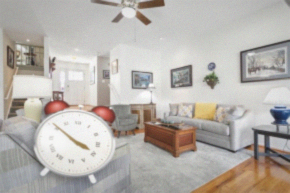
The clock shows 3h51
